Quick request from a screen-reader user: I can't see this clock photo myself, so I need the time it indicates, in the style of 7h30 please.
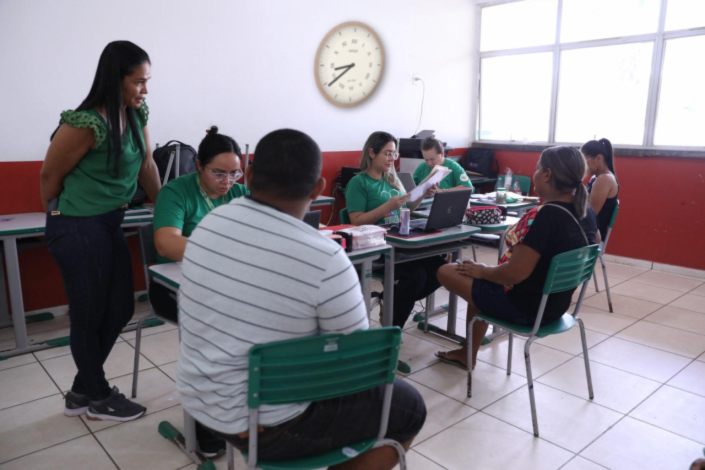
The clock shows 8h39
